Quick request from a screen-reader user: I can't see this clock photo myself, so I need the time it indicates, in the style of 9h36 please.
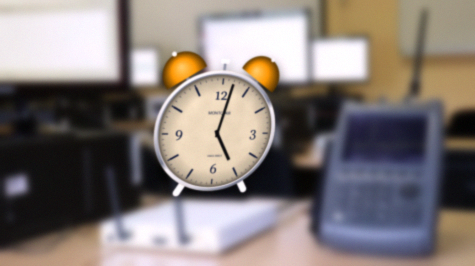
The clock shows 5h02
